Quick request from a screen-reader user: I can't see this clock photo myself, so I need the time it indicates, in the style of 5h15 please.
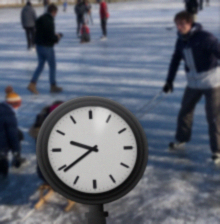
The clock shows 9h39
